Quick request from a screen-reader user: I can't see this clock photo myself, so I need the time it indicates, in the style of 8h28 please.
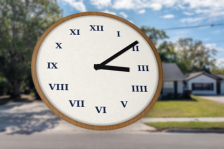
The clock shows 3h09
